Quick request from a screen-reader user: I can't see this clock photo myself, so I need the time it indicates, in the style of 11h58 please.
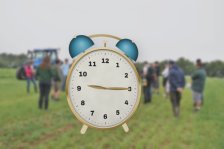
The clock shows 9h15
